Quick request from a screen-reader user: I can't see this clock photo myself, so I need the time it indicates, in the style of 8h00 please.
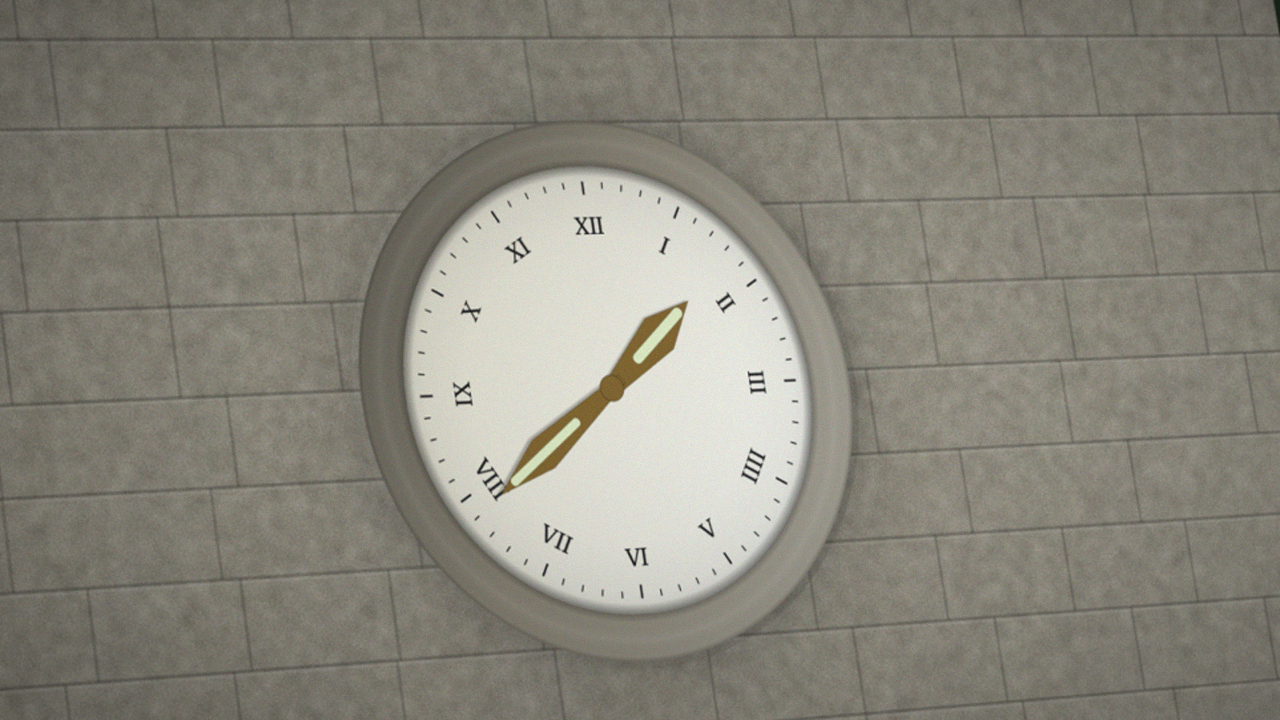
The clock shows 1h39
